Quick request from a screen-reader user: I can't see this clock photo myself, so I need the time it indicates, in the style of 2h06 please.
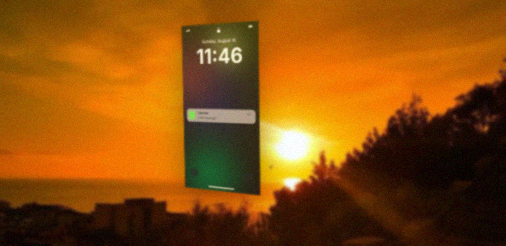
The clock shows 11h46
